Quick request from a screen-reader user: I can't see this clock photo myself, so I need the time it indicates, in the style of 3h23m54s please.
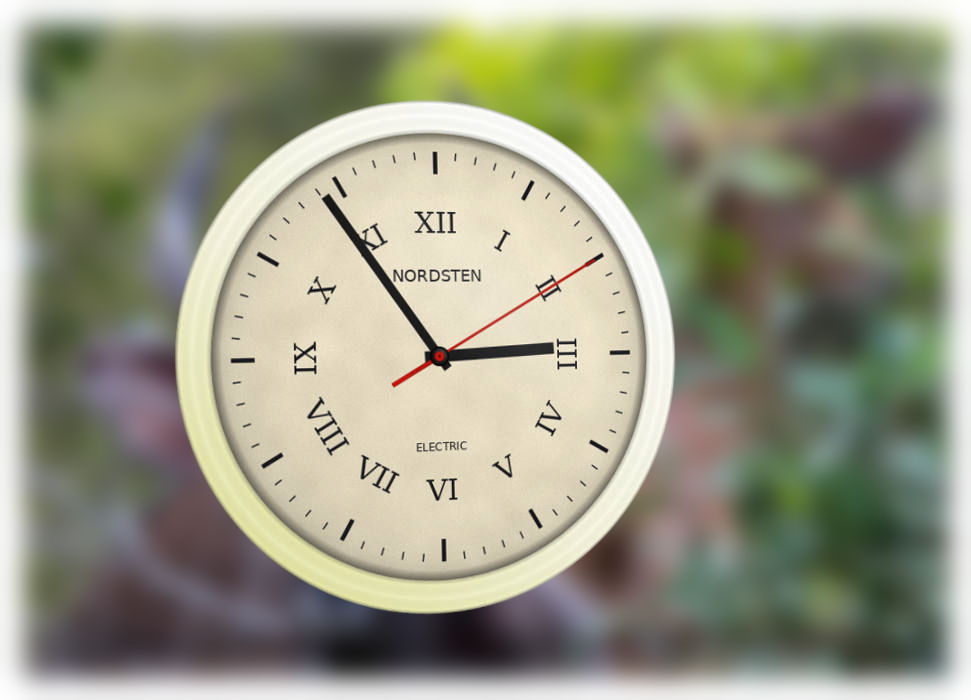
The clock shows 2h54m10s
